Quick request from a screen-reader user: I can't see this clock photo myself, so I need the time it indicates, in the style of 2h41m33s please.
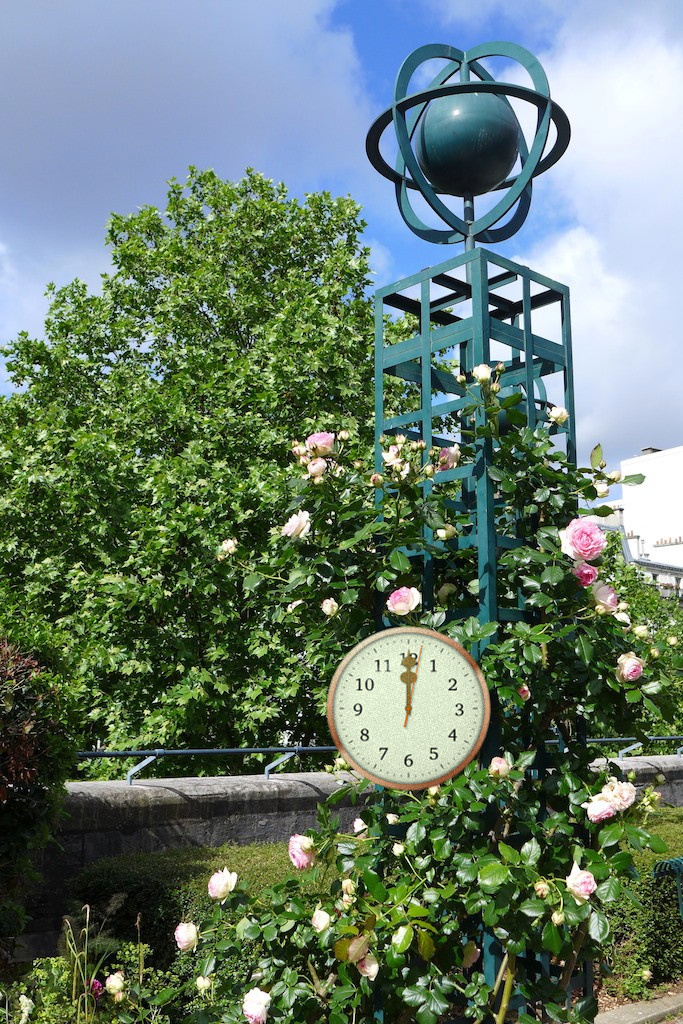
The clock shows 12h00m02s
